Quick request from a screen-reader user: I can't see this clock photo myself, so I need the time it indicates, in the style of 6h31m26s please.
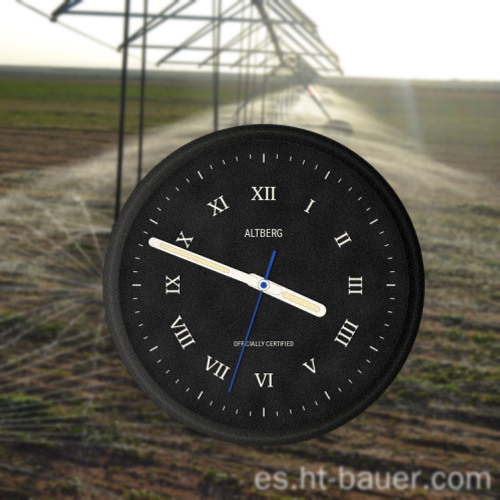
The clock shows 3h48m33s
